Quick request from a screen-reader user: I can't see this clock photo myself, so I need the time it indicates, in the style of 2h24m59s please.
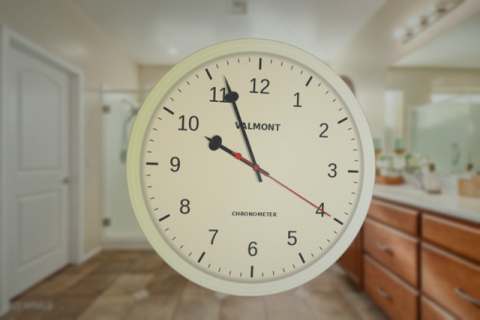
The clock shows 9h56m20s
